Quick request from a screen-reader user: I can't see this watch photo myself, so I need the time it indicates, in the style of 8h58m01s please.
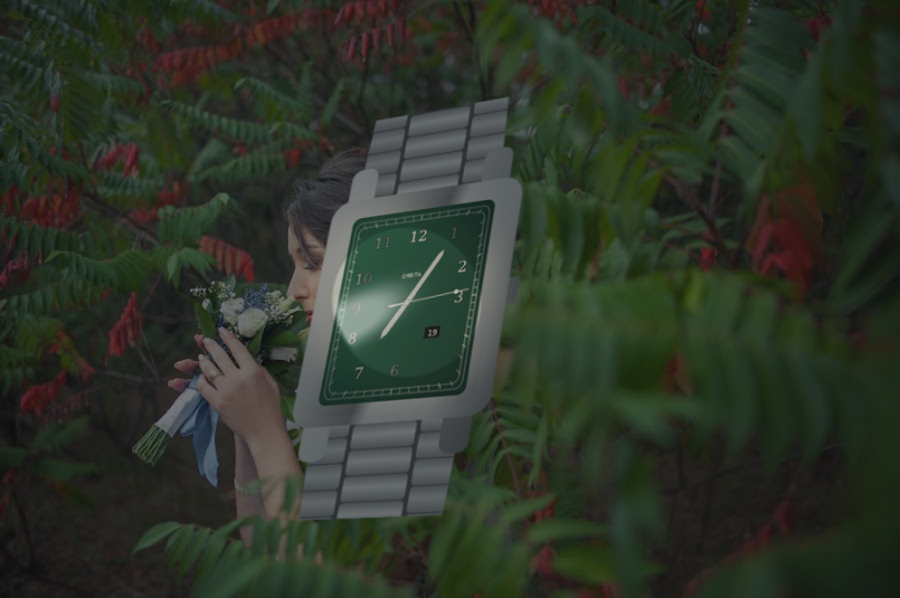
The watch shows 7h05m14s
